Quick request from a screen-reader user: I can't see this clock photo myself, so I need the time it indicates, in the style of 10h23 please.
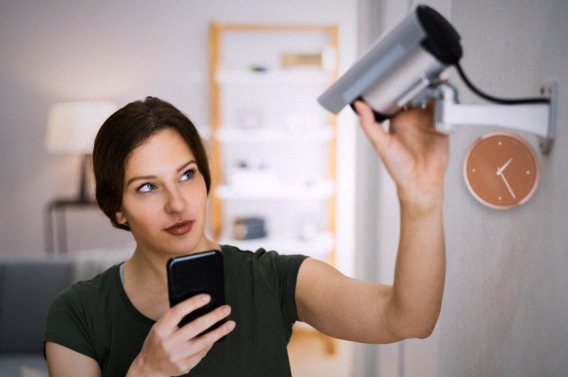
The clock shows 1h25
